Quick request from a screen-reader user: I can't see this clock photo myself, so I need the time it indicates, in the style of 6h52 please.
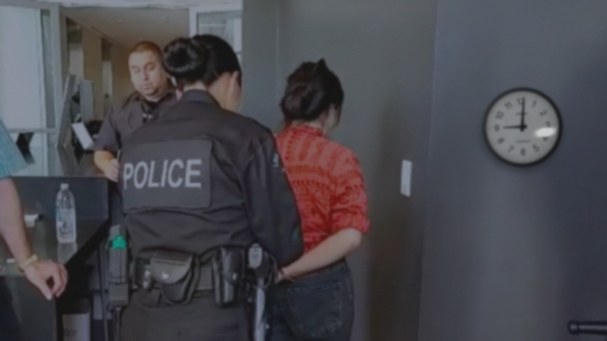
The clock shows 9h01
